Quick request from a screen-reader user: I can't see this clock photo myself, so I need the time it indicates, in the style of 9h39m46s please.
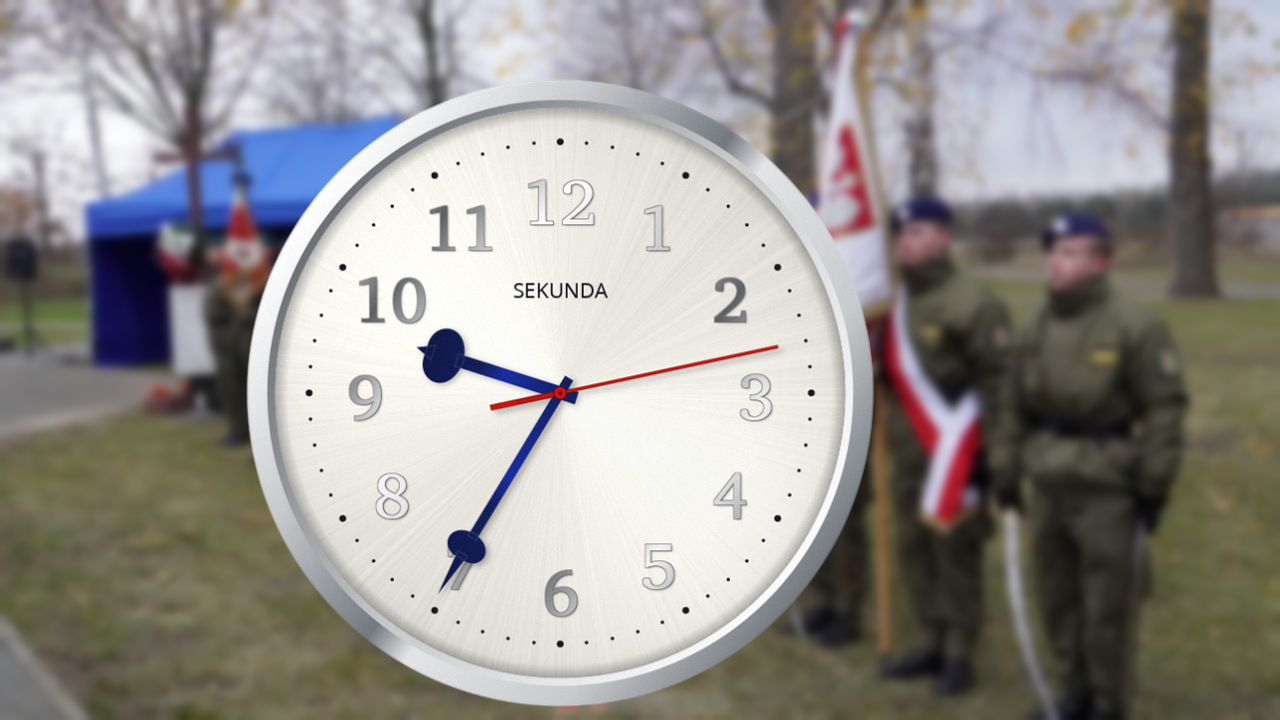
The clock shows 9h35m13s
